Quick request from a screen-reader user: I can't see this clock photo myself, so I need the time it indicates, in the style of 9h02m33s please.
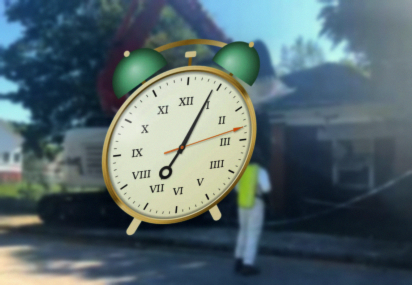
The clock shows 7h04m13s
